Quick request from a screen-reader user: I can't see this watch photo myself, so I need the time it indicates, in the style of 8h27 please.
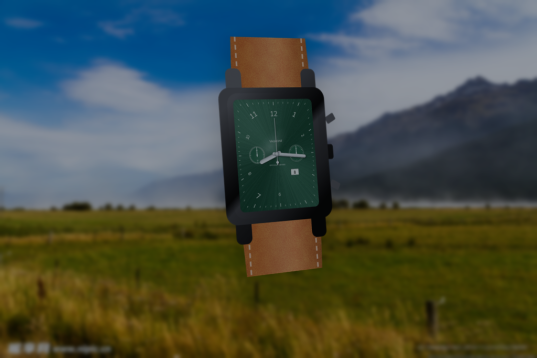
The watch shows 8h16
